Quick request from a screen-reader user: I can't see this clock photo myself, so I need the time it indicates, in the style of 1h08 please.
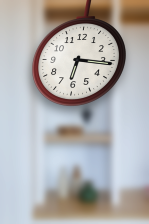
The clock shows 6h16
